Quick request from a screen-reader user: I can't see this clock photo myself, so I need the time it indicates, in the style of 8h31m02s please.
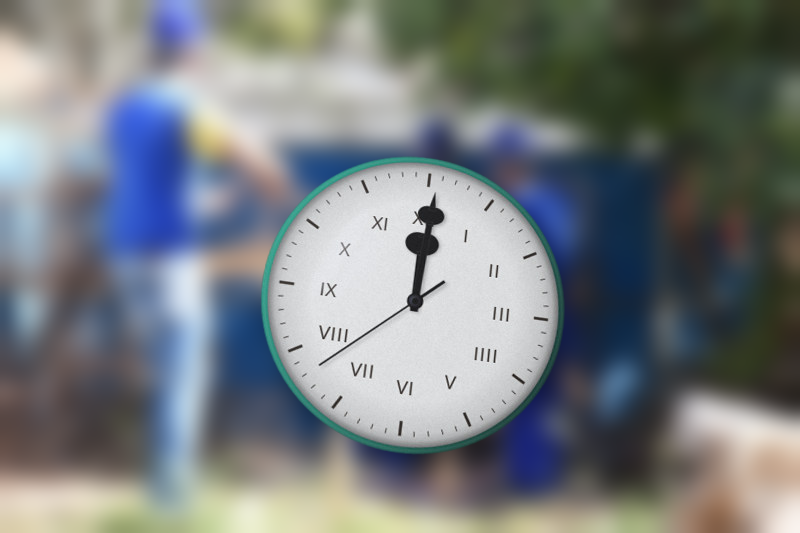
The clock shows 12h00m38s
